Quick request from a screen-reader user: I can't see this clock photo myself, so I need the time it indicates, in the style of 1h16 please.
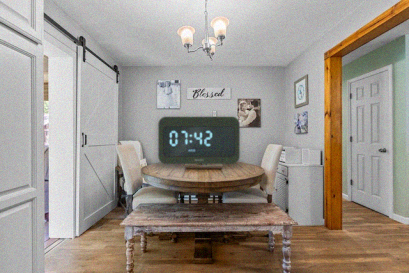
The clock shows 7h42
